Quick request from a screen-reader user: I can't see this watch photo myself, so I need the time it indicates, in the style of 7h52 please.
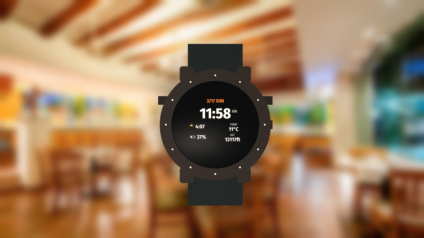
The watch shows 11h58
